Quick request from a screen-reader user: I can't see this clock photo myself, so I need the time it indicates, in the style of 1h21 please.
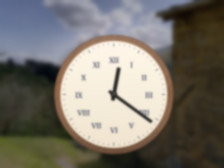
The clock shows 12h21
